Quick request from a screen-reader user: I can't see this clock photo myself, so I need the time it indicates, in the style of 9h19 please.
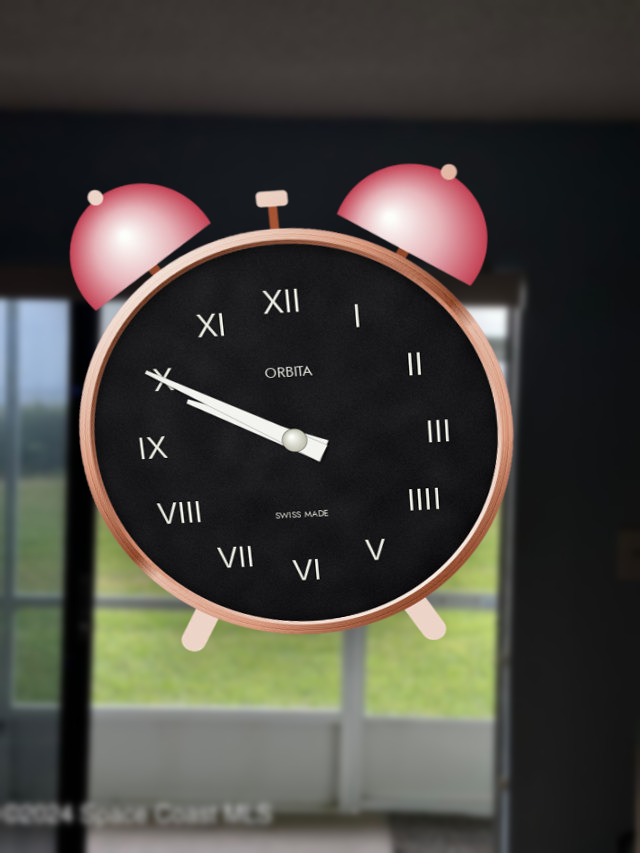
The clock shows 9h50
